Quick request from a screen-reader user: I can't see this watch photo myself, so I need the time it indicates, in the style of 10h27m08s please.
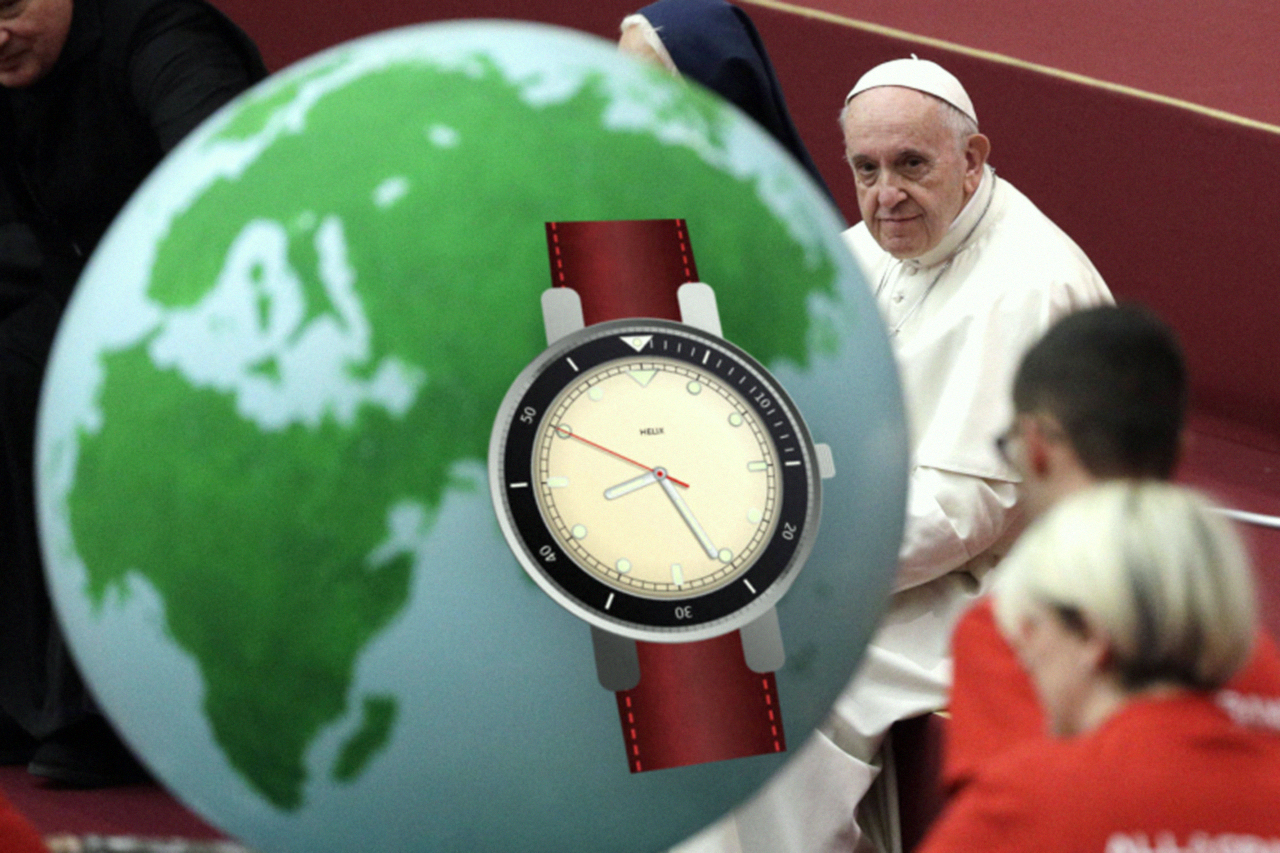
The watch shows 8h25m50s
